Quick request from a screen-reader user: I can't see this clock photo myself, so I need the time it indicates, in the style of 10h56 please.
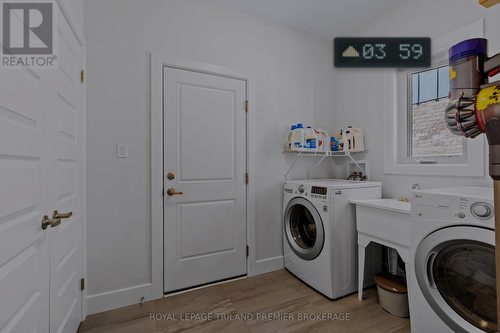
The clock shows 3h59
